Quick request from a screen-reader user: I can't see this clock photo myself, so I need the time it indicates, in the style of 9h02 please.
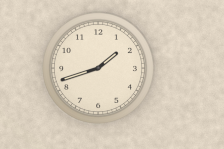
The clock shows 1h42
